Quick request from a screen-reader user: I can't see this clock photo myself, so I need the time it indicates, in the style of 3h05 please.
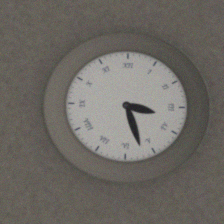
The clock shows 3h27
